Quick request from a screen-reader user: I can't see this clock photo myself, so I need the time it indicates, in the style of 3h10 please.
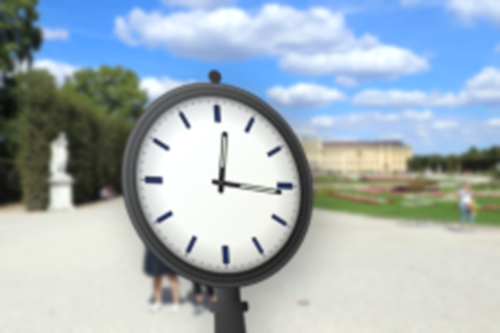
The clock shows 12h16
